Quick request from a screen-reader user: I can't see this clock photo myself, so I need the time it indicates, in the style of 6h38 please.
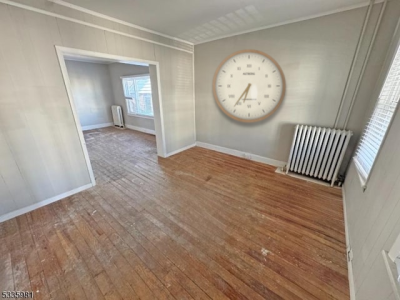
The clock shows 6h36
